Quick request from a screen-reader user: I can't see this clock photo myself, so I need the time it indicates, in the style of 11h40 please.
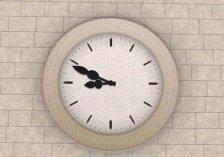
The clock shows 8h49
